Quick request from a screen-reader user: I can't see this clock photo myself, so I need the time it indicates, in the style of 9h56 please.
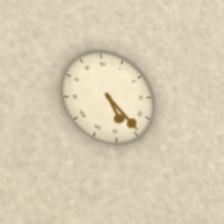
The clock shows 5h24
